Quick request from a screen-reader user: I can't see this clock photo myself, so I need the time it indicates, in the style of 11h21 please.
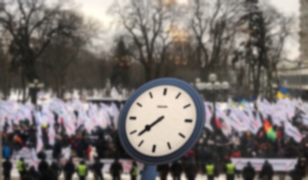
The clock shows 7h38
